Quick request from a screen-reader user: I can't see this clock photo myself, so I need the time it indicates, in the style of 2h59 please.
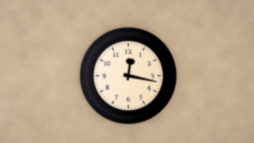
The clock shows 12h17
